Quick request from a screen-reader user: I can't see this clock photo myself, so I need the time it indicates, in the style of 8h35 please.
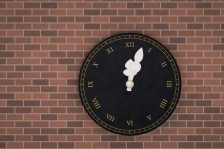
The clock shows 12h03
